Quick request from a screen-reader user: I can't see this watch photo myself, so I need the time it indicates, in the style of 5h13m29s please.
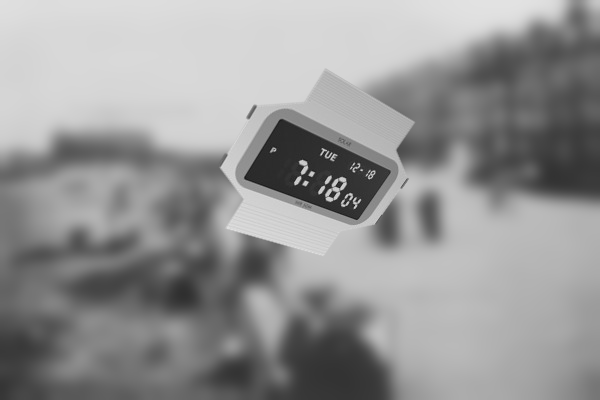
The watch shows 7h18m04s
